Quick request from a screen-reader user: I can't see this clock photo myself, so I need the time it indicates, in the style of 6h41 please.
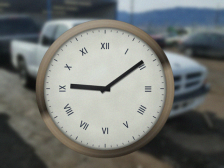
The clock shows 9h09
